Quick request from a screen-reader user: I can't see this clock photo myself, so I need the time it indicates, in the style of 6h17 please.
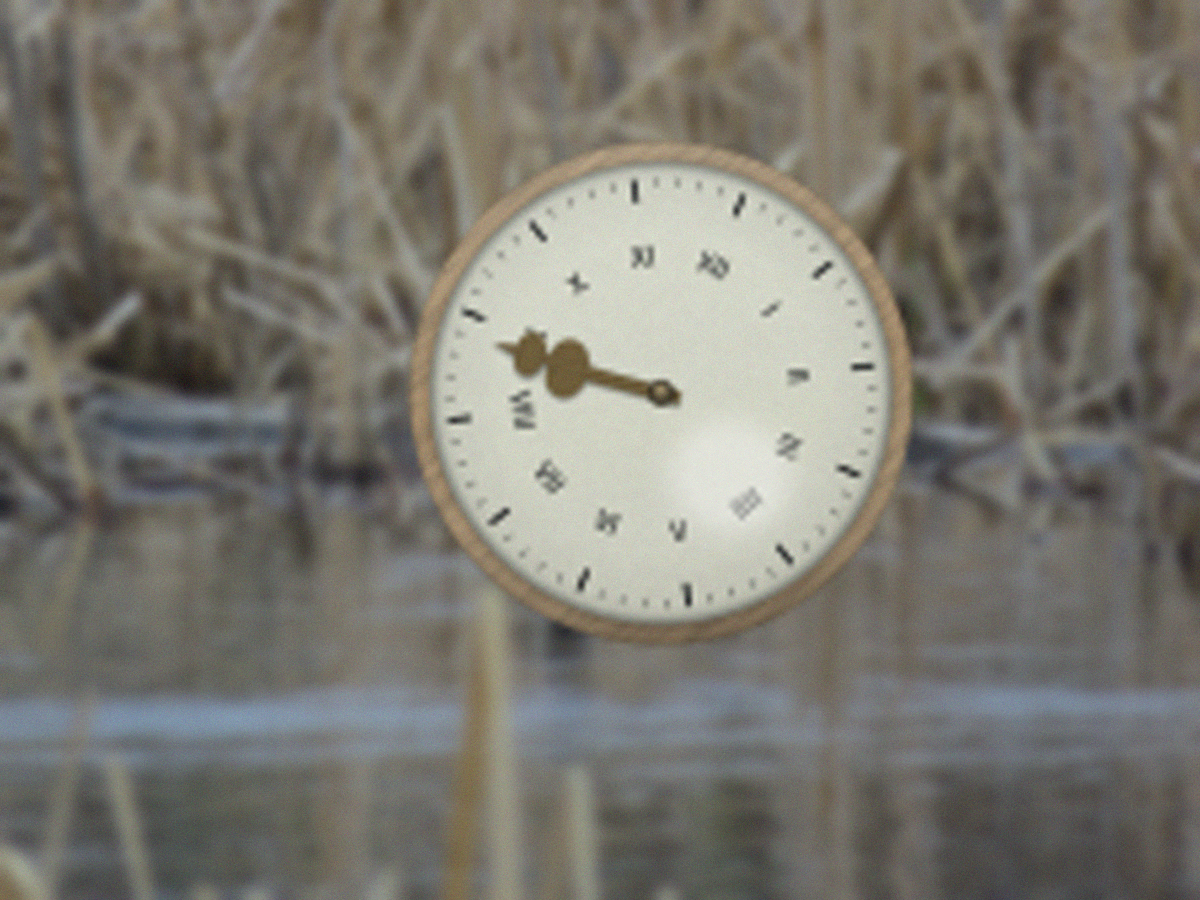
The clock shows 8h44
